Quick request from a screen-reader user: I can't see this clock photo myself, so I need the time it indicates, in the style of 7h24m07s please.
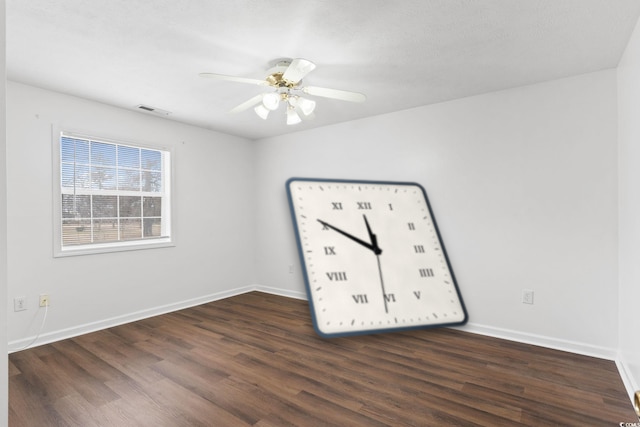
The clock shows 11h50m31s
